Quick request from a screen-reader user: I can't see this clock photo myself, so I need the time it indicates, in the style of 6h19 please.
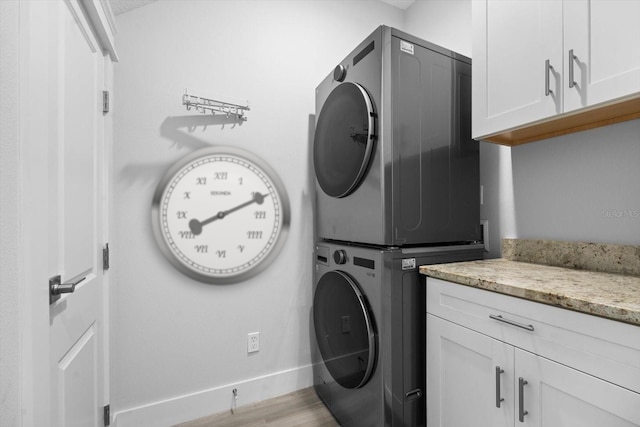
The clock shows 8h11
